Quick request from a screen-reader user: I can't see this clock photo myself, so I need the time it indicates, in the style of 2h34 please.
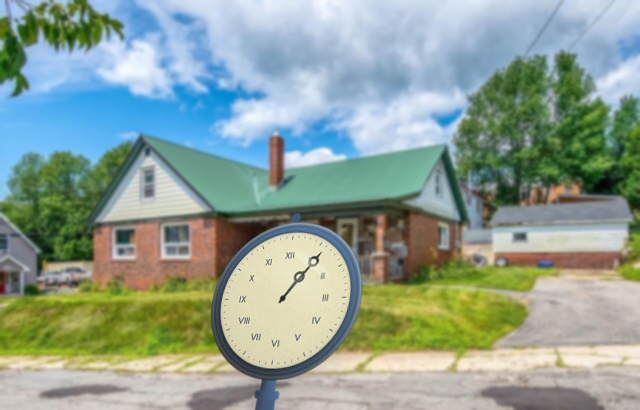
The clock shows 1h06
